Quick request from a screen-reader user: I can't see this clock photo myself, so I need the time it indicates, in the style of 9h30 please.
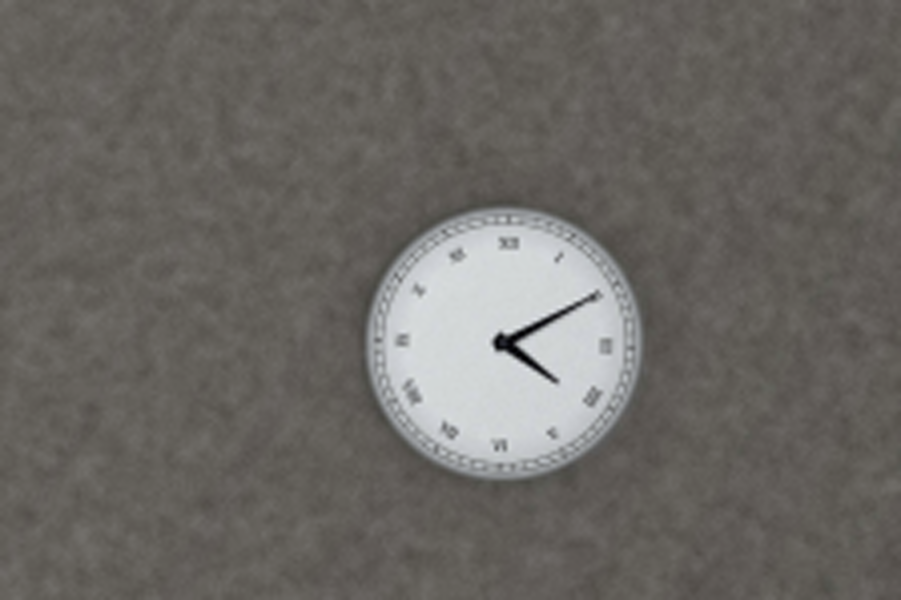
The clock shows 4h10
